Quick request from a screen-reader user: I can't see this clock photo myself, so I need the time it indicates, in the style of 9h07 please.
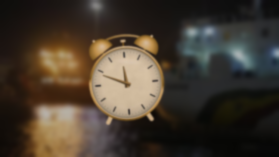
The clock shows 11h49
